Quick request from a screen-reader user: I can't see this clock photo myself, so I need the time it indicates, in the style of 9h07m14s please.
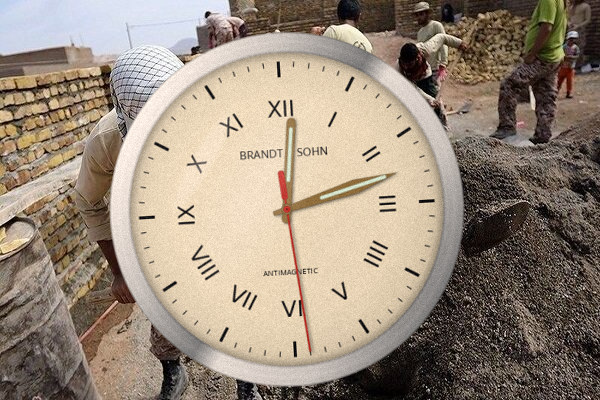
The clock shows 12h12m29s
